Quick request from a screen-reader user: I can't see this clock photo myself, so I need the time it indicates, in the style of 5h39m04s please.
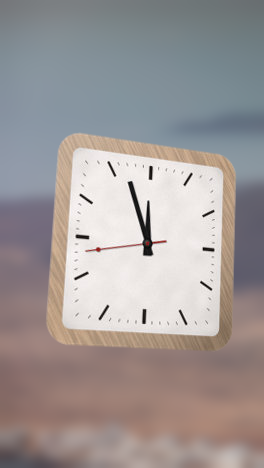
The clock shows 11h56m43s
